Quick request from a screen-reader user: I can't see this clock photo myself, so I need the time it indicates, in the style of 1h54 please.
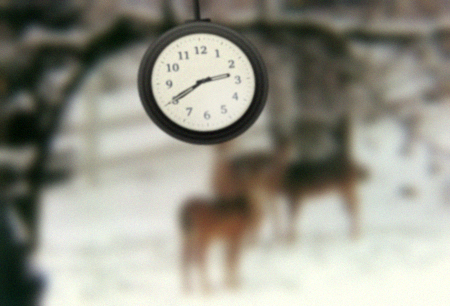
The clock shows 2h40
